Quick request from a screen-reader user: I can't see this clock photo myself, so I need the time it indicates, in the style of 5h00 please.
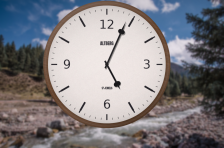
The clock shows 5h04
